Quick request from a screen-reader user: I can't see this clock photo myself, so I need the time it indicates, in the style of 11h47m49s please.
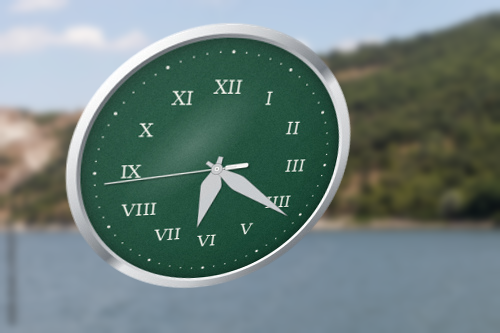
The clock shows 6h20m44s
